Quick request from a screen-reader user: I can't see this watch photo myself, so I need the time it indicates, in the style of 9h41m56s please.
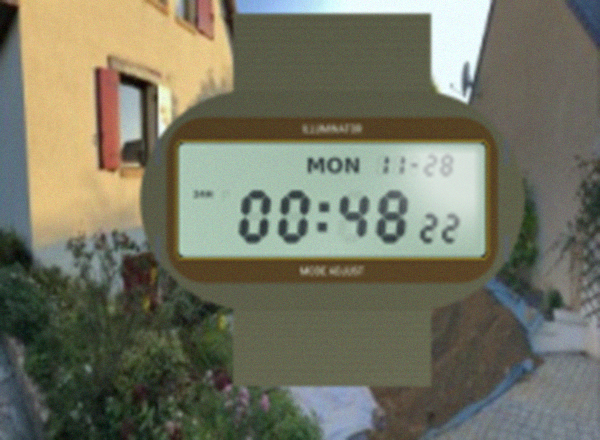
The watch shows 0h48m22s
